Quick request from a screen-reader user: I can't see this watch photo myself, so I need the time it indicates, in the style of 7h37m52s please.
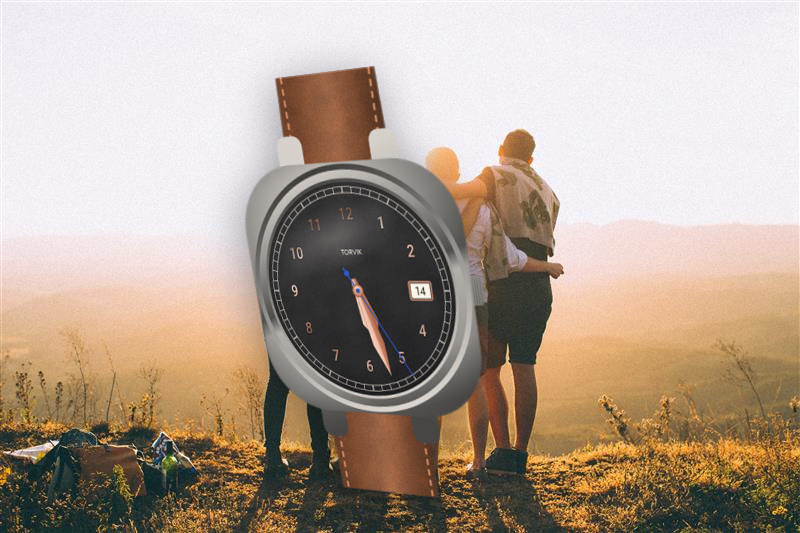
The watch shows 5h27m25s
